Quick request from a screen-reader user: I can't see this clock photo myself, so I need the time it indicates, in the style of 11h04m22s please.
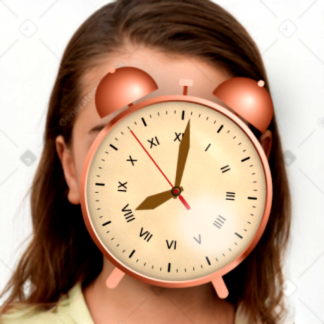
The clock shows 8h00m53s
